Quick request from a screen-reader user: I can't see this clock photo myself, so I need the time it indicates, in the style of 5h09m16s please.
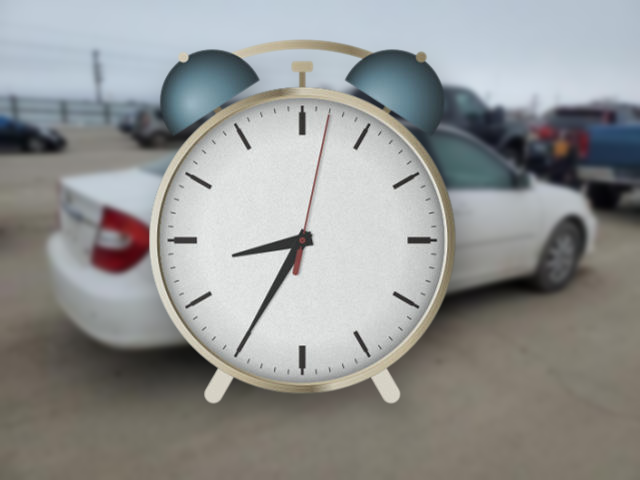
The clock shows 8h35m02s
